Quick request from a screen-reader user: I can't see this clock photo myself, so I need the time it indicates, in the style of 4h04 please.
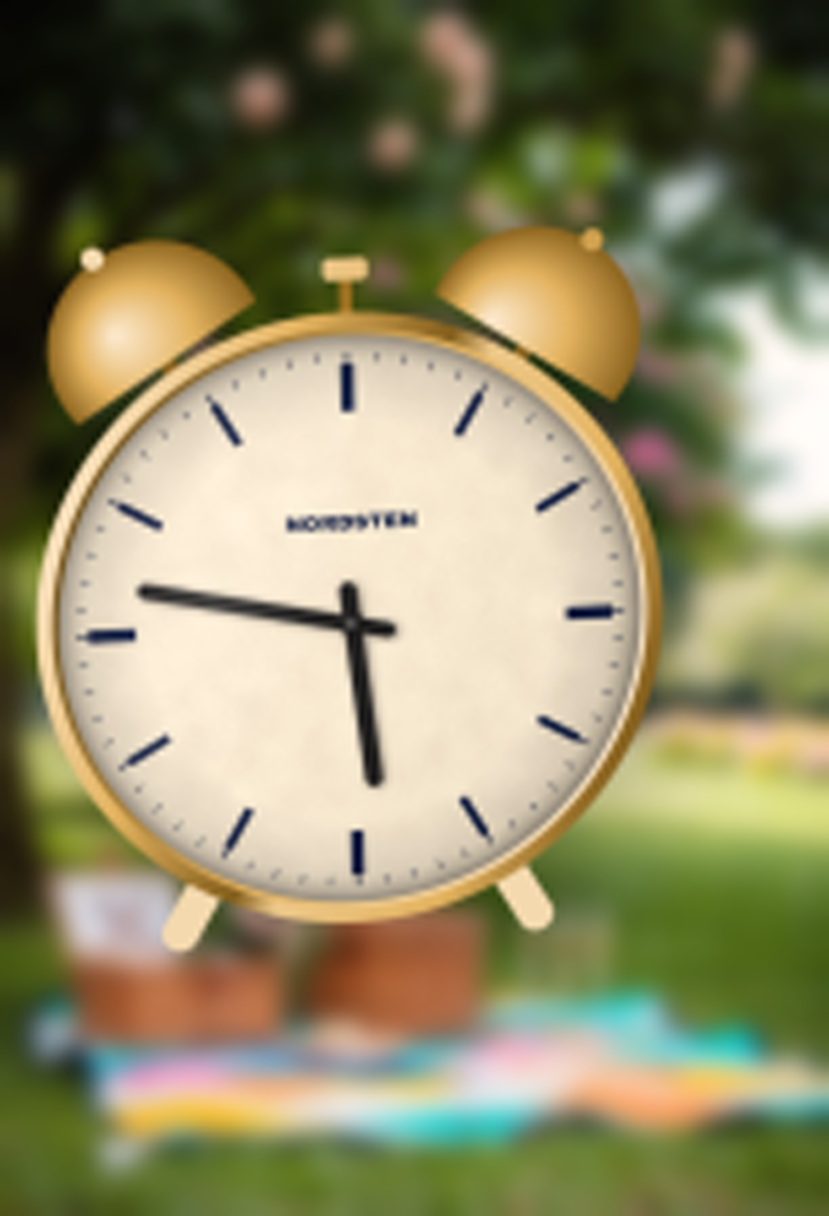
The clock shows 5h47
